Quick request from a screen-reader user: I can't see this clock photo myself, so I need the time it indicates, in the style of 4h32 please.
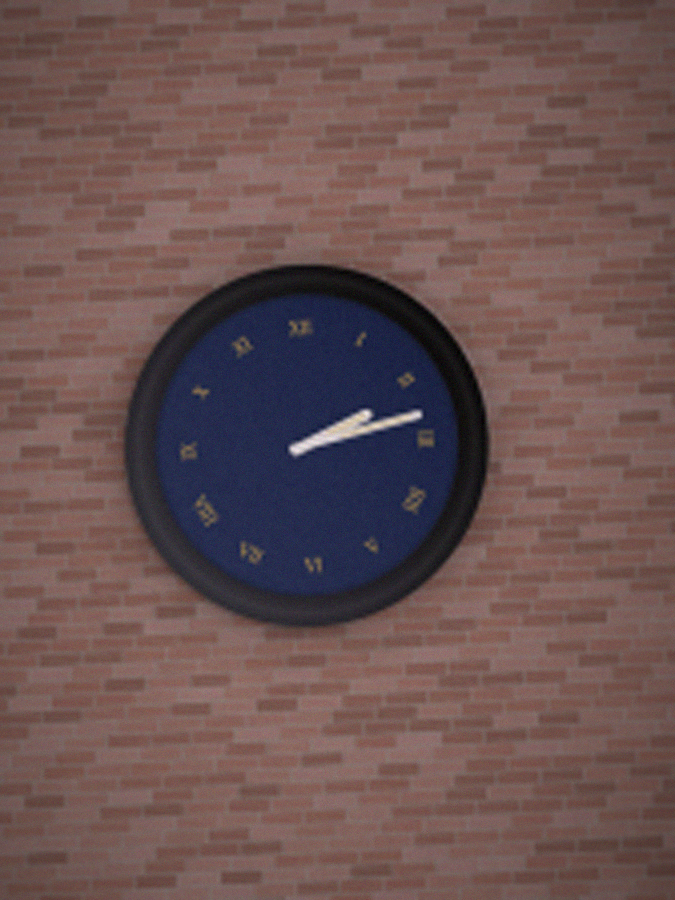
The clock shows 2h13
